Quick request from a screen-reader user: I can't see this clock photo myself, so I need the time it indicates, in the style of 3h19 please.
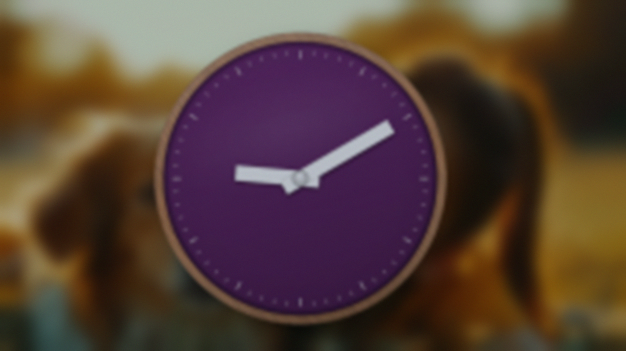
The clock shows 9h10
